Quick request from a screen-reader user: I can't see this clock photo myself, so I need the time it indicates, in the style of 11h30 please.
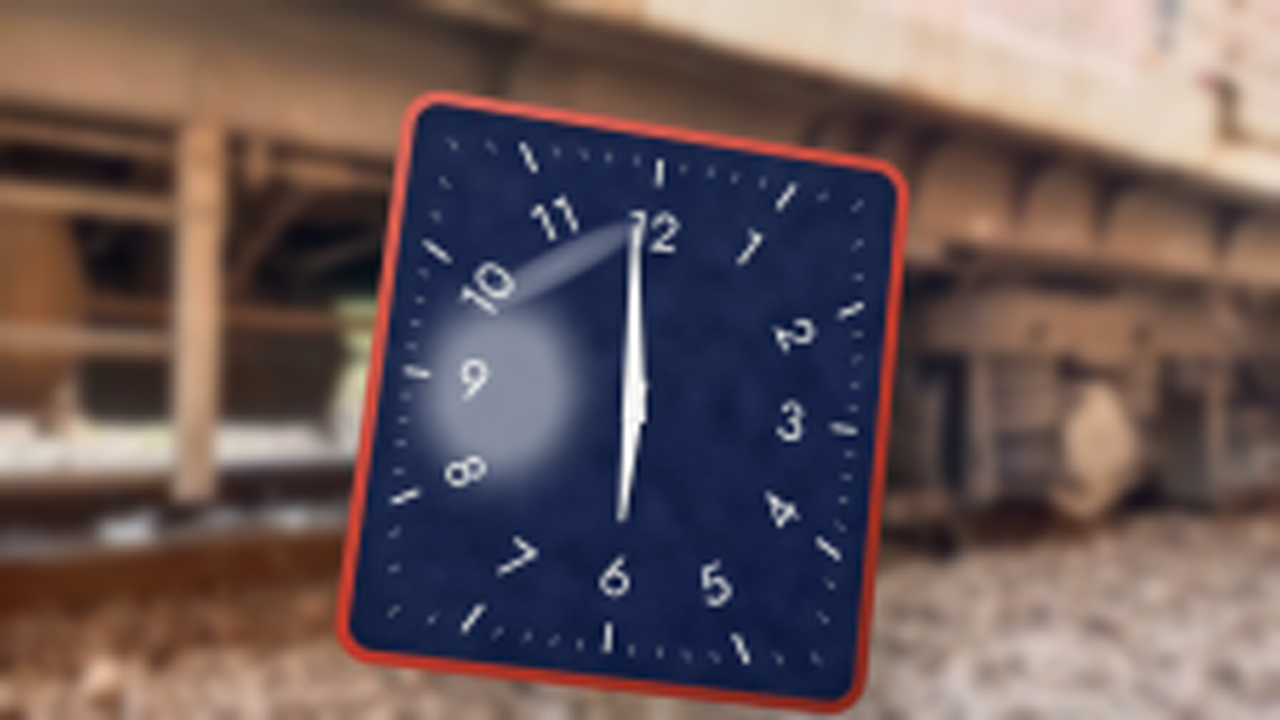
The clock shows 5h59
